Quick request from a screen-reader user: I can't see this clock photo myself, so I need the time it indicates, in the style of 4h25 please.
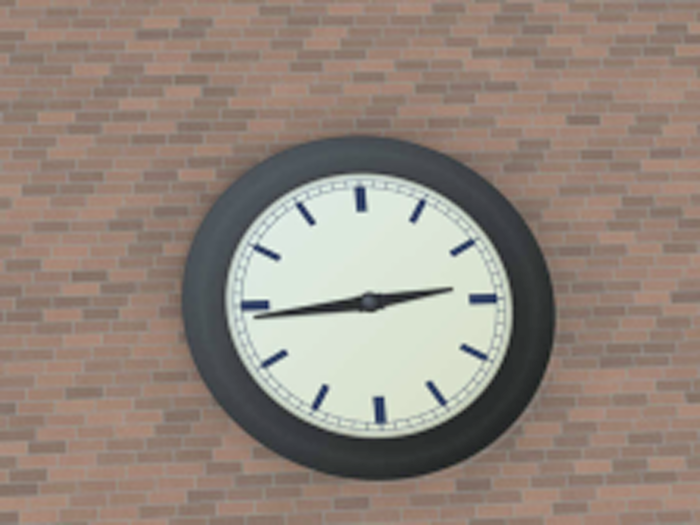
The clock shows 2h44
